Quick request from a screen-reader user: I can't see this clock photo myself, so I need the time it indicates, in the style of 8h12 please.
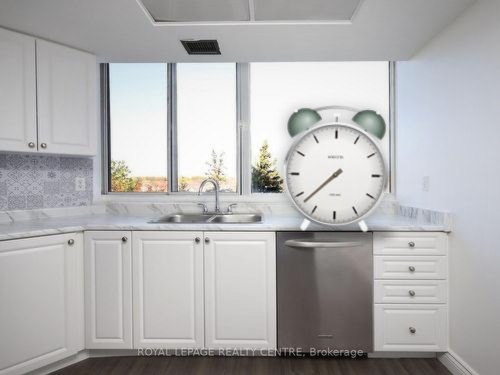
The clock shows 7h38
